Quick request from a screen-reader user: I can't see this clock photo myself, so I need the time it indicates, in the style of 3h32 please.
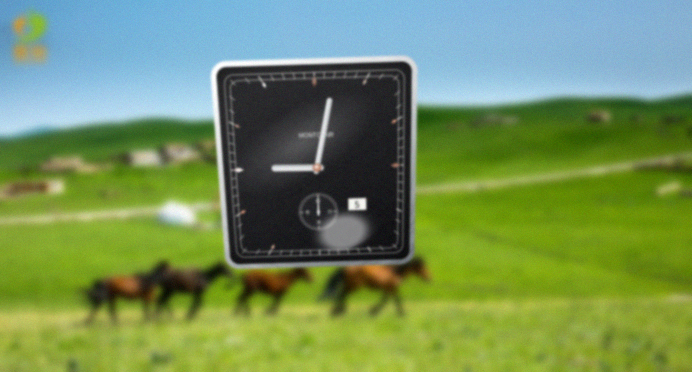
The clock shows 9h02
